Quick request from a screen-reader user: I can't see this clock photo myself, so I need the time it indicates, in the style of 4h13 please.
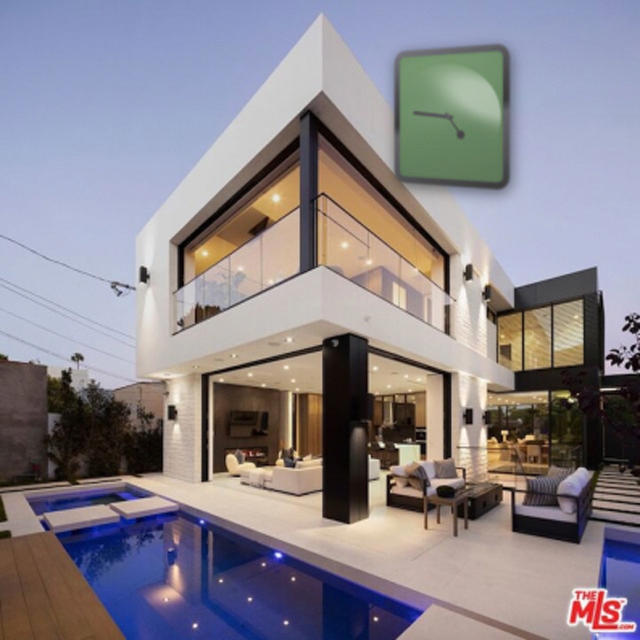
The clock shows 4h46
